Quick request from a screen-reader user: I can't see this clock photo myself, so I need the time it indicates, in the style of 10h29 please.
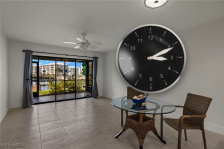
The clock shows 3h11
